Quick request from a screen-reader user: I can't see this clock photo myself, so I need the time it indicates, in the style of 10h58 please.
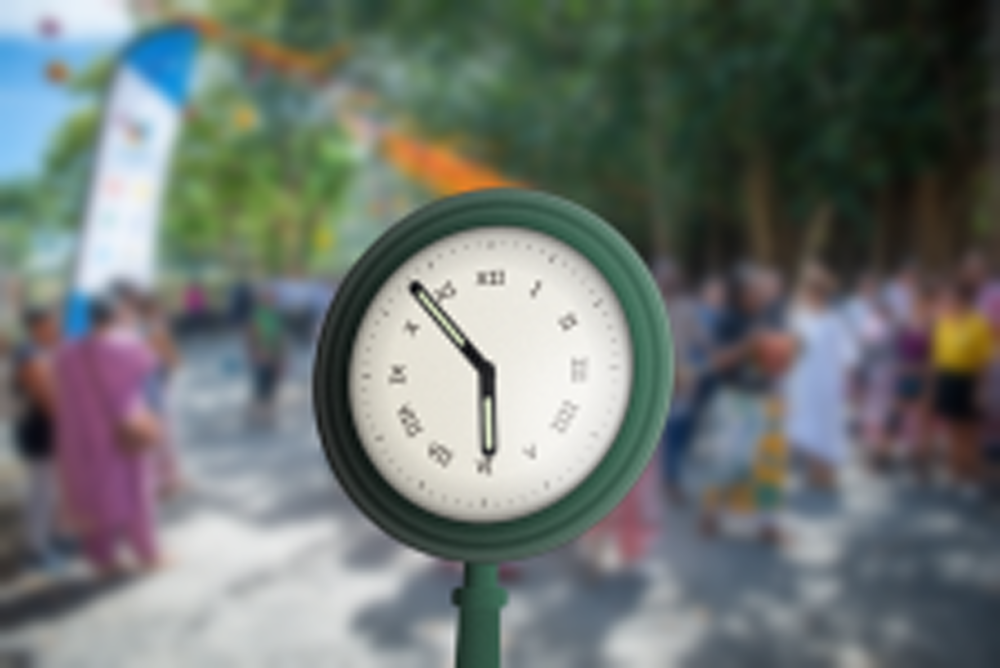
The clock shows 5h53
